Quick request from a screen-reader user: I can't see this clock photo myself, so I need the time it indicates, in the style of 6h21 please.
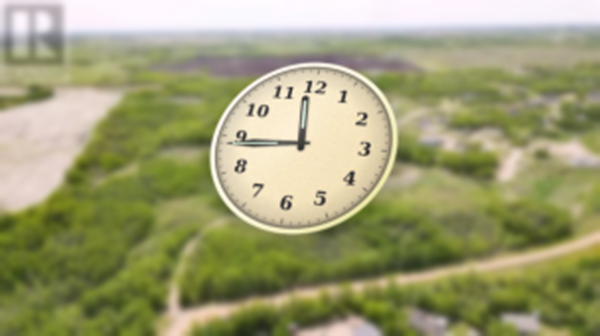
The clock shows 11h44
